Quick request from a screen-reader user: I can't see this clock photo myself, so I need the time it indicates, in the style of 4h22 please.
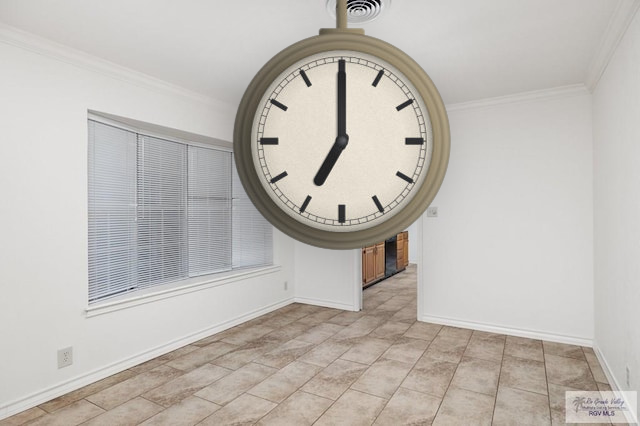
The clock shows 7h00
